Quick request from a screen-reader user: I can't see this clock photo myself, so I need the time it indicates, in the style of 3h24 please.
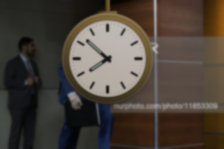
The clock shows 7h52
